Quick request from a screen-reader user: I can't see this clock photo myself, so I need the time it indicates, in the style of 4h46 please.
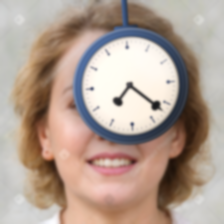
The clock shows 7h22
